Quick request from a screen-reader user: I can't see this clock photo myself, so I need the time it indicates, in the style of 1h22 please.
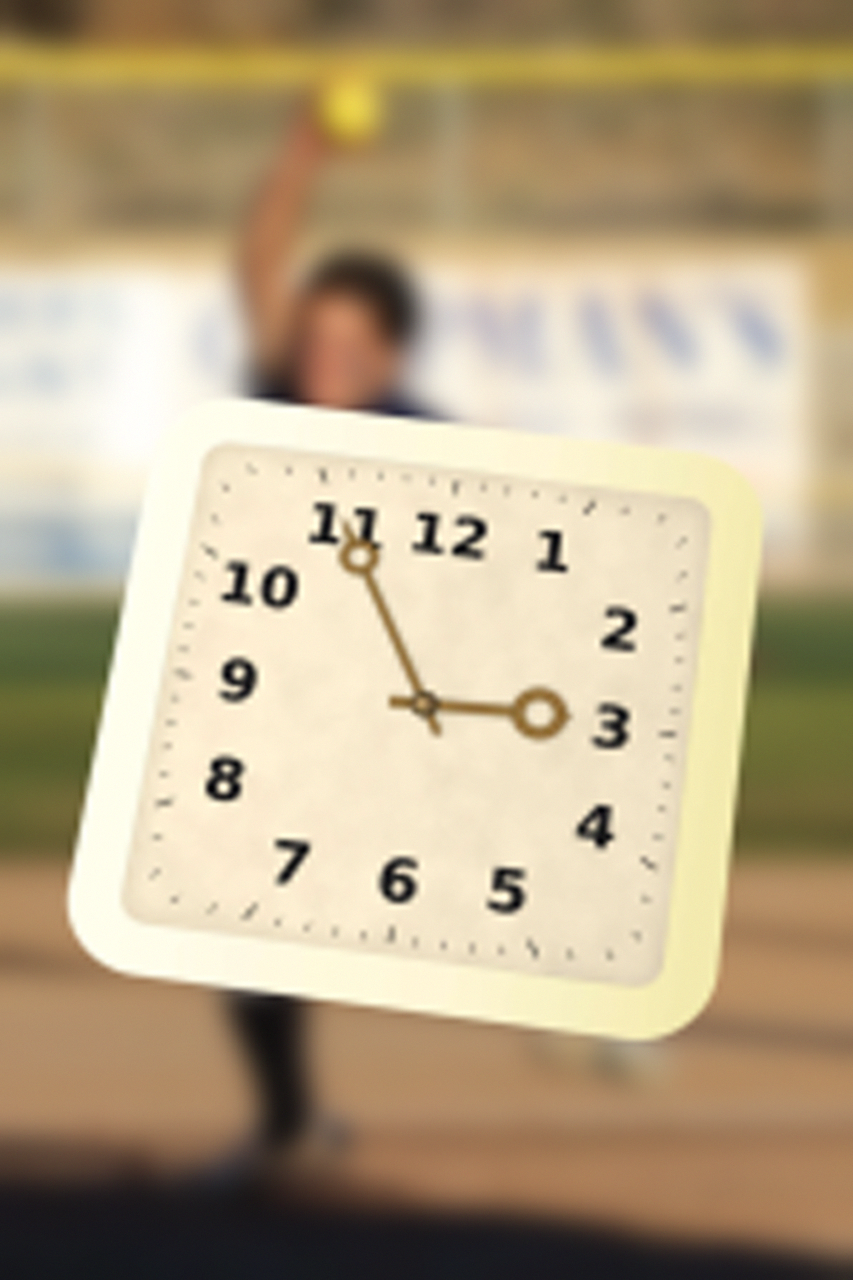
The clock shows 2h55
